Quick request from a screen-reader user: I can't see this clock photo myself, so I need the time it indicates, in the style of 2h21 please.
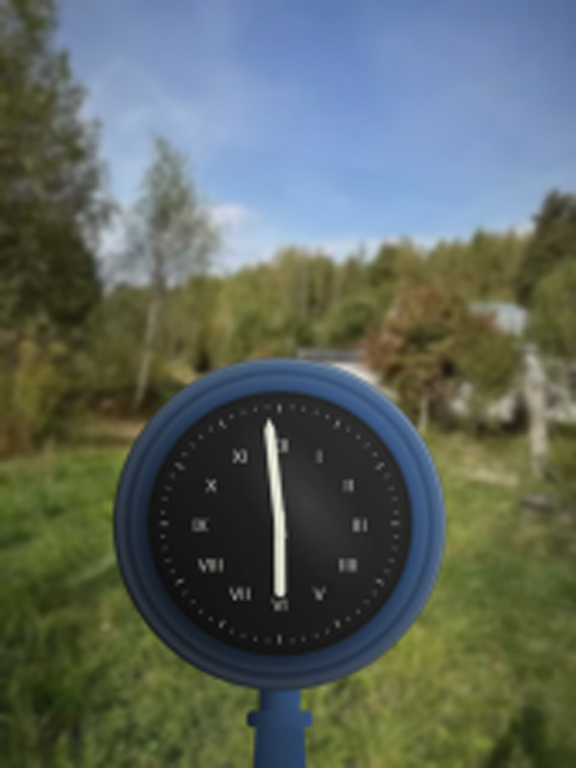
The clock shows 5h59
